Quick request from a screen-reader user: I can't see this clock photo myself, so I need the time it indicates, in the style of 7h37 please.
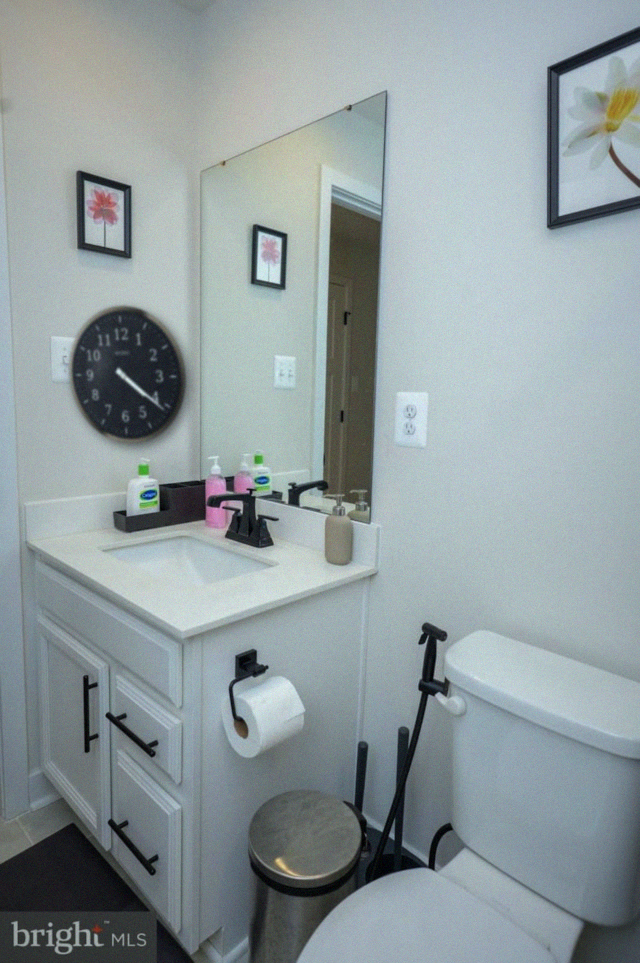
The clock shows 4h21
